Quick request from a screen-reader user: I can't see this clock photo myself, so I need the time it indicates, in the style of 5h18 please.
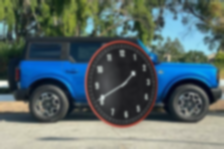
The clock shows 1h41
